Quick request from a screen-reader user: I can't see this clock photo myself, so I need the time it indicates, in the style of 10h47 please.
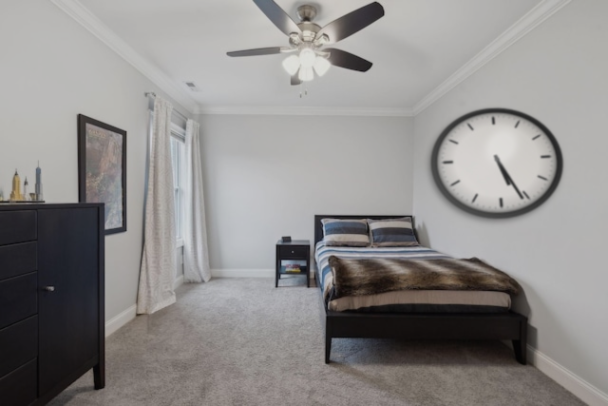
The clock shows 5h26
